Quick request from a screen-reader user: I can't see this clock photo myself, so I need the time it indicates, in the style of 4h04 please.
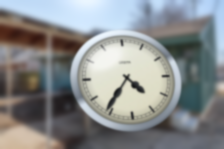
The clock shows 4h36
